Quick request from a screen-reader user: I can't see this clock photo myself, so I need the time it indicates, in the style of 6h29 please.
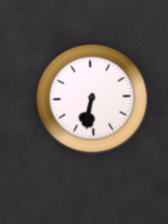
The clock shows 6h32
